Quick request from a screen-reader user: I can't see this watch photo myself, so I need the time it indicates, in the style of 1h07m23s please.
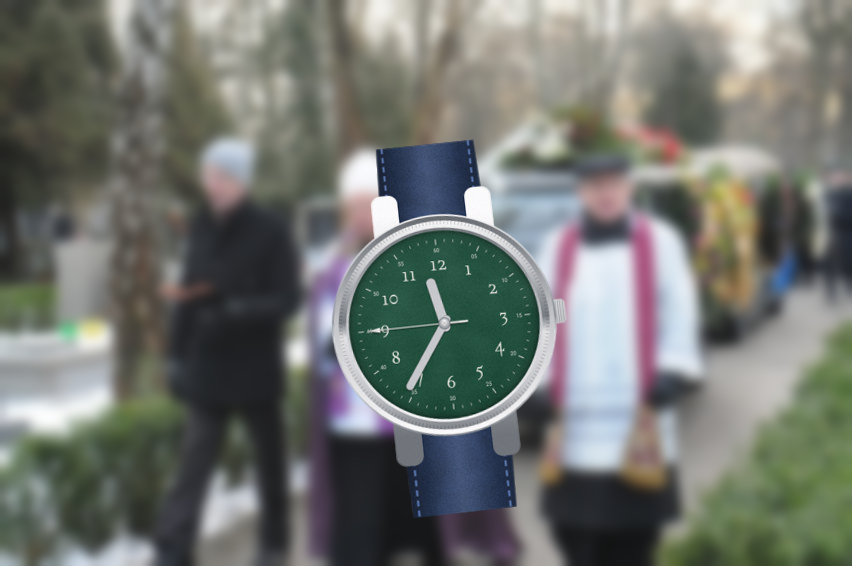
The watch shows 11h35m45s
